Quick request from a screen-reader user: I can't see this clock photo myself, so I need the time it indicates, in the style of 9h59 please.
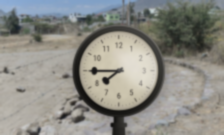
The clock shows 7h45
